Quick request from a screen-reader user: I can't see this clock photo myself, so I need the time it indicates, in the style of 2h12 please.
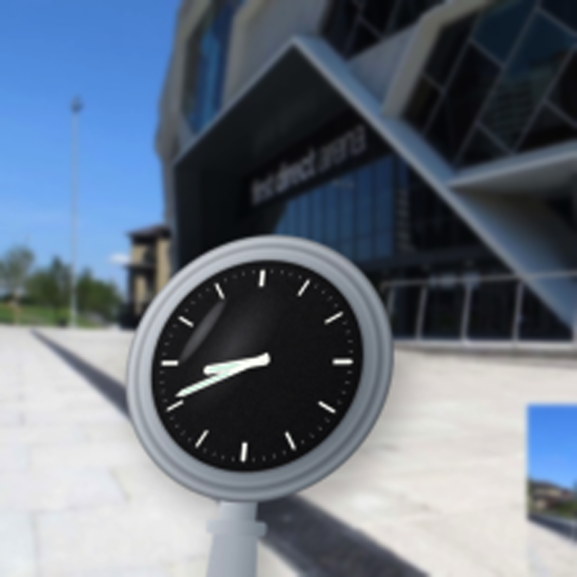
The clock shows 8h41
